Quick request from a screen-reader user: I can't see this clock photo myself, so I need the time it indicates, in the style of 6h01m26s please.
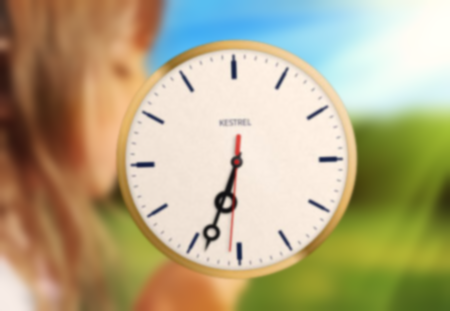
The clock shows 6h33m31s
